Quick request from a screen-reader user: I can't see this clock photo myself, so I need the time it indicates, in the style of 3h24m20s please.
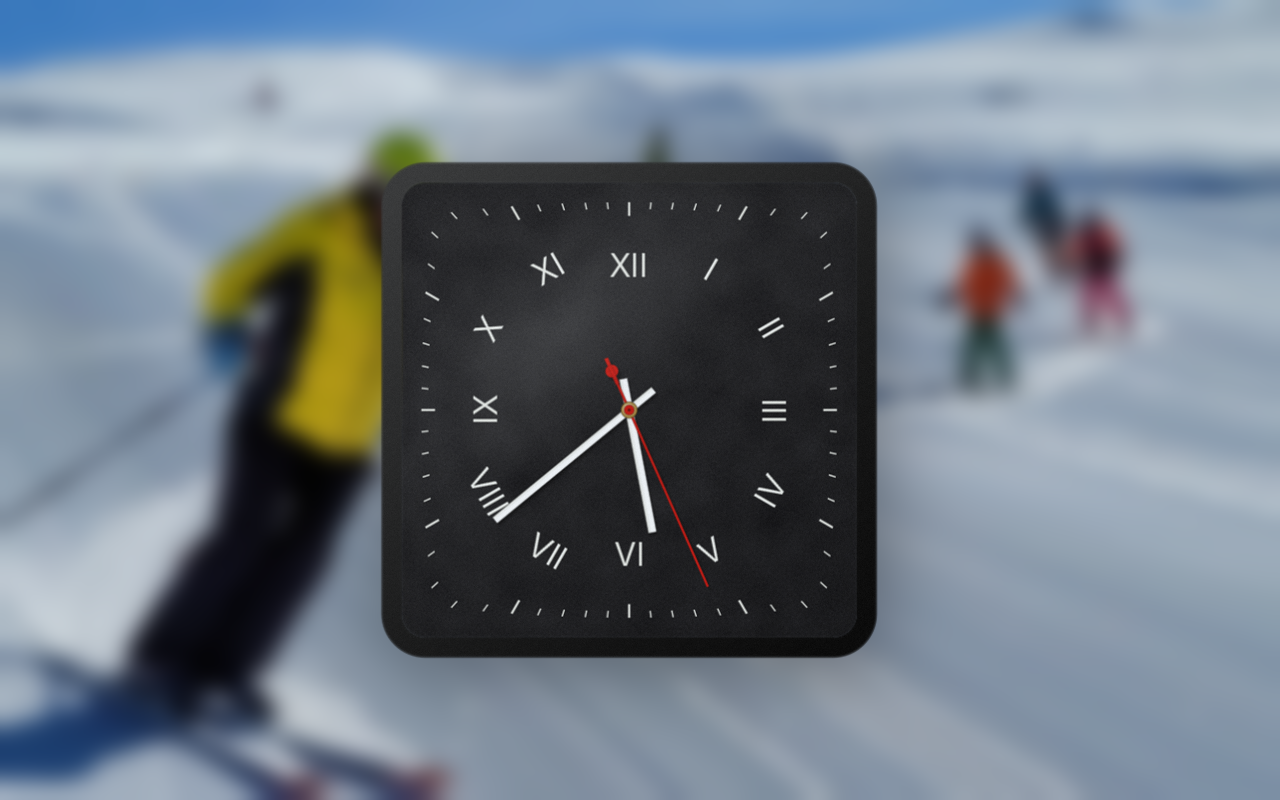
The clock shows 5h38m26s
